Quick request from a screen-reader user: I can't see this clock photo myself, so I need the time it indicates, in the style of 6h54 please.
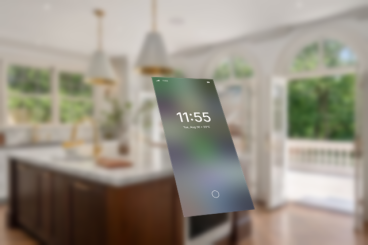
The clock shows 11h55
